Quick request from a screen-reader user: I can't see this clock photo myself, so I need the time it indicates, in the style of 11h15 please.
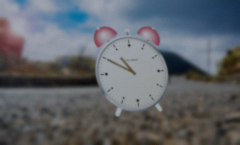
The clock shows 10h50
